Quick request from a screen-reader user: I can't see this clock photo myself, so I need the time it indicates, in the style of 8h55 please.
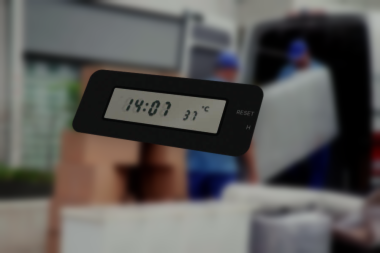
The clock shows 14h07
